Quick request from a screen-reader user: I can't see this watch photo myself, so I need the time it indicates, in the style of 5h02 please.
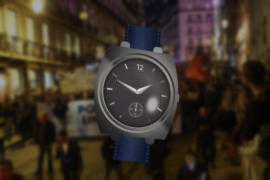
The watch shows 1h49
